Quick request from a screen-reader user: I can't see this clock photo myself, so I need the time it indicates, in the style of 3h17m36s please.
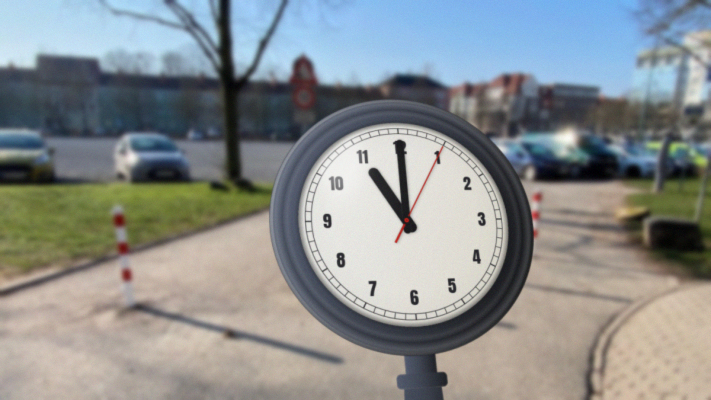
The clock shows 11h00m05s
